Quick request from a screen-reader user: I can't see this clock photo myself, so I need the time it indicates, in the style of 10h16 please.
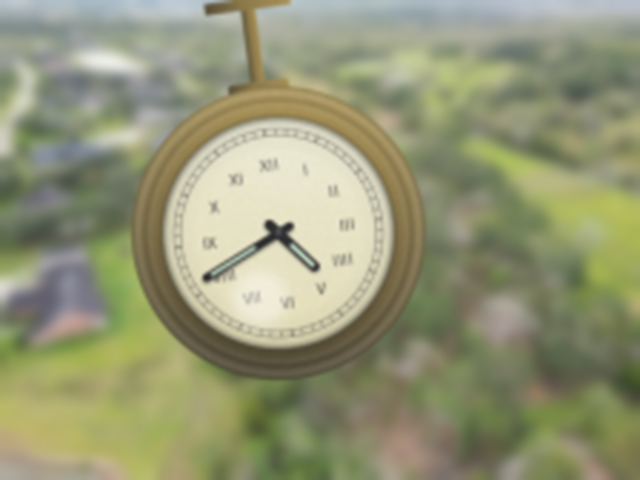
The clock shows 4h41
